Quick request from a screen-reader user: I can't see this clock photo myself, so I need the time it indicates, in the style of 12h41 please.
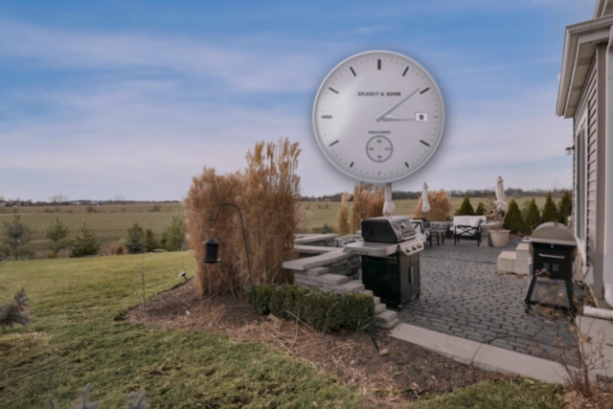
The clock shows 3h09
